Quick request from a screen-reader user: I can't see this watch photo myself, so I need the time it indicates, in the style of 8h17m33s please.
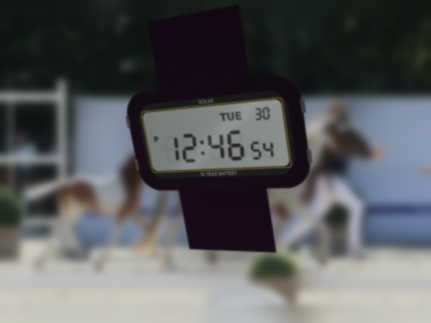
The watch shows 12h46m54s
